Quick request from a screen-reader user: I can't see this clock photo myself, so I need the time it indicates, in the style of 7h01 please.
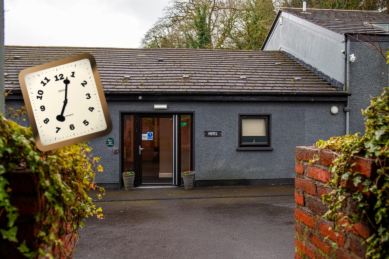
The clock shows 7h03
